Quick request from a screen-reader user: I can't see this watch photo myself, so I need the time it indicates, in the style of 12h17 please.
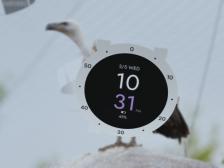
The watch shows 10h31
